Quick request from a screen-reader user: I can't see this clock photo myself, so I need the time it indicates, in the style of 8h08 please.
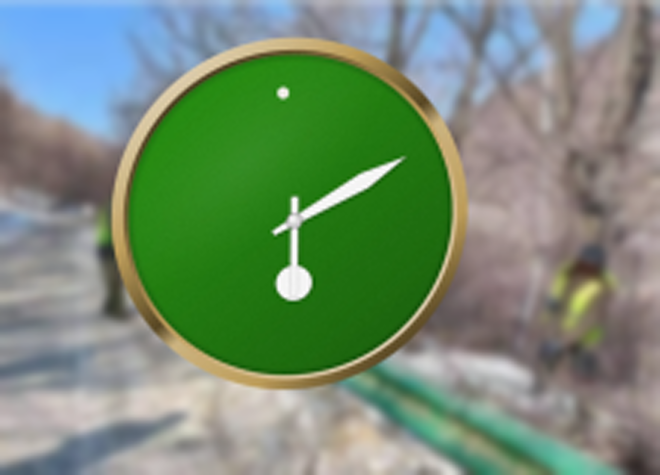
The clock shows 6h11
